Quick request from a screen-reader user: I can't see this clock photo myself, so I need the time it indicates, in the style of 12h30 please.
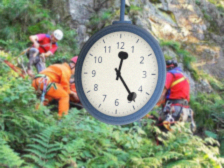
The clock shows 12h24
